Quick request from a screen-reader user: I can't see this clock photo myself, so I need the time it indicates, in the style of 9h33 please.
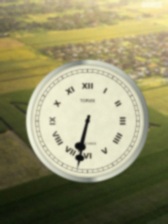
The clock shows 6h32
